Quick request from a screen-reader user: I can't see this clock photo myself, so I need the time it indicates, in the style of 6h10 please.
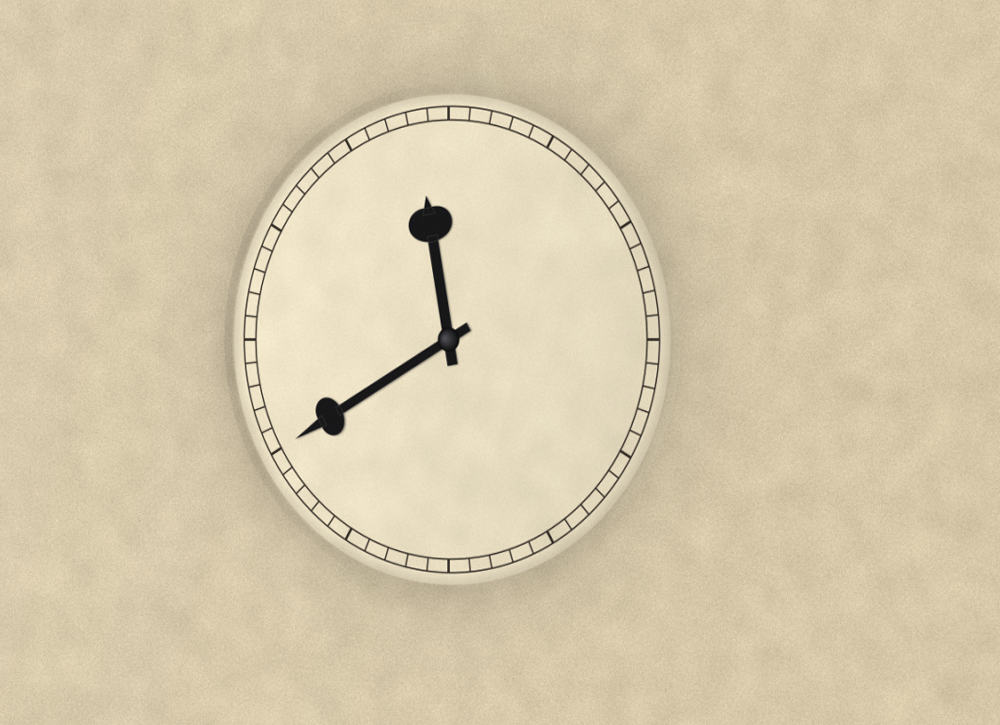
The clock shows 11h40
